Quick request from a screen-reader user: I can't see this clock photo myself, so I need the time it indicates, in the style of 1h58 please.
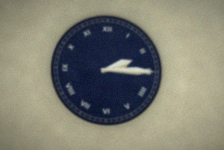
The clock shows 2h15
